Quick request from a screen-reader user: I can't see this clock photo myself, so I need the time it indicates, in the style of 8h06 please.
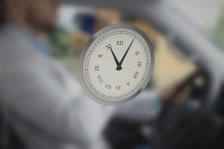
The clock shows 11h05
